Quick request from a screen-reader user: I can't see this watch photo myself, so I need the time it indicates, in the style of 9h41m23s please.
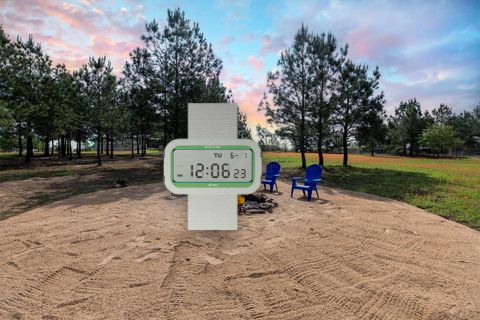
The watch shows 12h06m23s
